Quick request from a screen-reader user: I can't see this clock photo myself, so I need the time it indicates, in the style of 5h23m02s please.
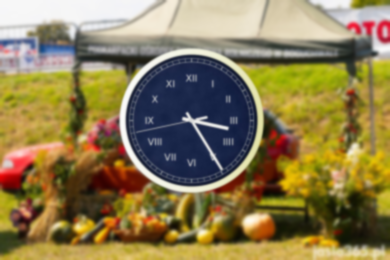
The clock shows 3h24m43s
